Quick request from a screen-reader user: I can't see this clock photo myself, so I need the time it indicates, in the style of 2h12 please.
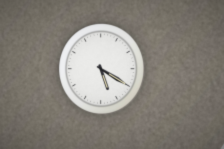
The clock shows 5h20
